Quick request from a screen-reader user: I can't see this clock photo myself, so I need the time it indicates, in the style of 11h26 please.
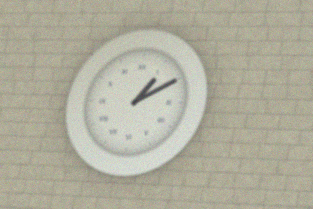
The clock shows 1h10
